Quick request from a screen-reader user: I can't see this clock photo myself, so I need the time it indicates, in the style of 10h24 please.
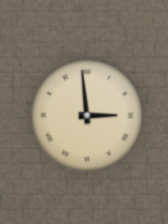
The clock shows 2h59
